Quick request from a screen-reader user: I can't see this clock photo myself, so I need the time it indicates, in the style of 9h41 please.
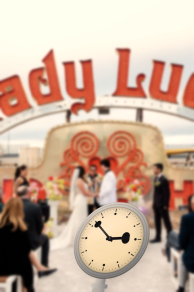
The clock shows 2h52
